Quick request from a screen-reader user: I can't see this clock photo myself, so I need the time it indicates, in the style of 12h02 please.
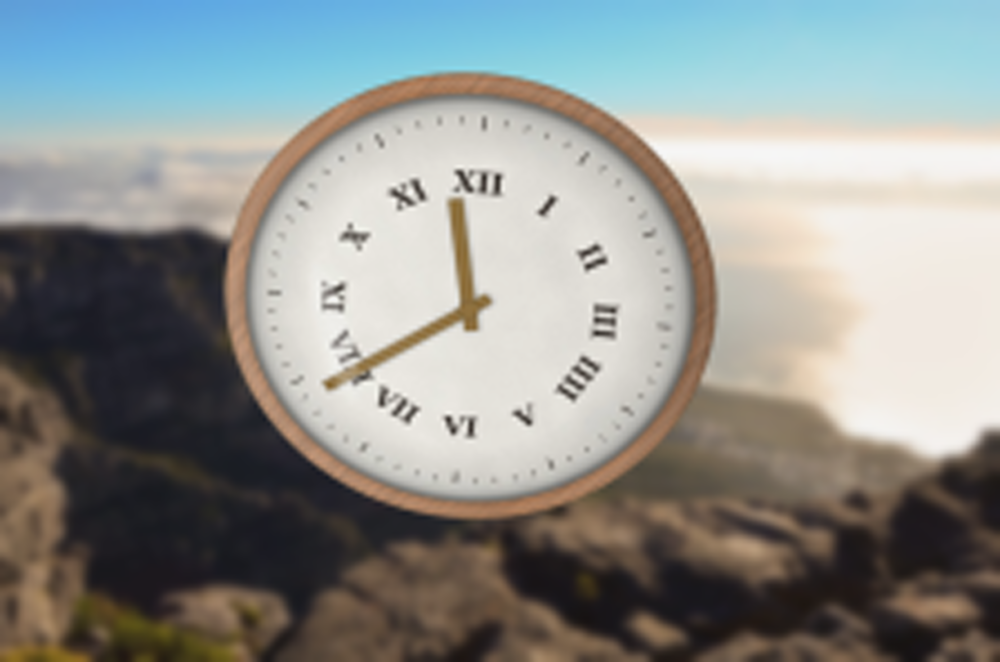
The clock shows 11h39
